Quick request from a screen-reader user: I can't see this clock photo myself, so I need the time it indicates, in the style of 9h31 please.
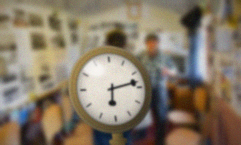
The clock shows 6h13
